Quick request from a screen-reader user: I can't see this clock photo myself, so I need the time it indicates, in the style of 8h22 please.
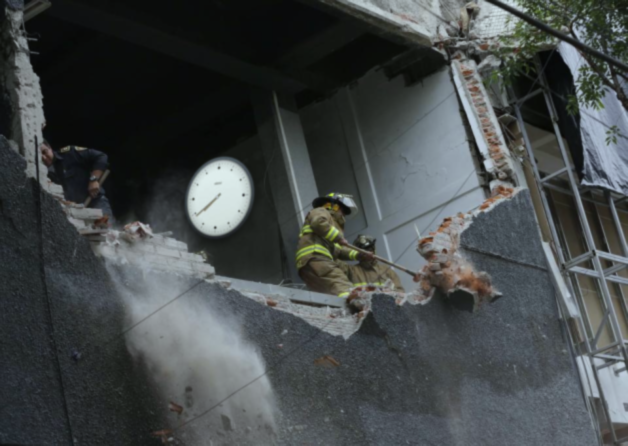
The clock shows 7h39
